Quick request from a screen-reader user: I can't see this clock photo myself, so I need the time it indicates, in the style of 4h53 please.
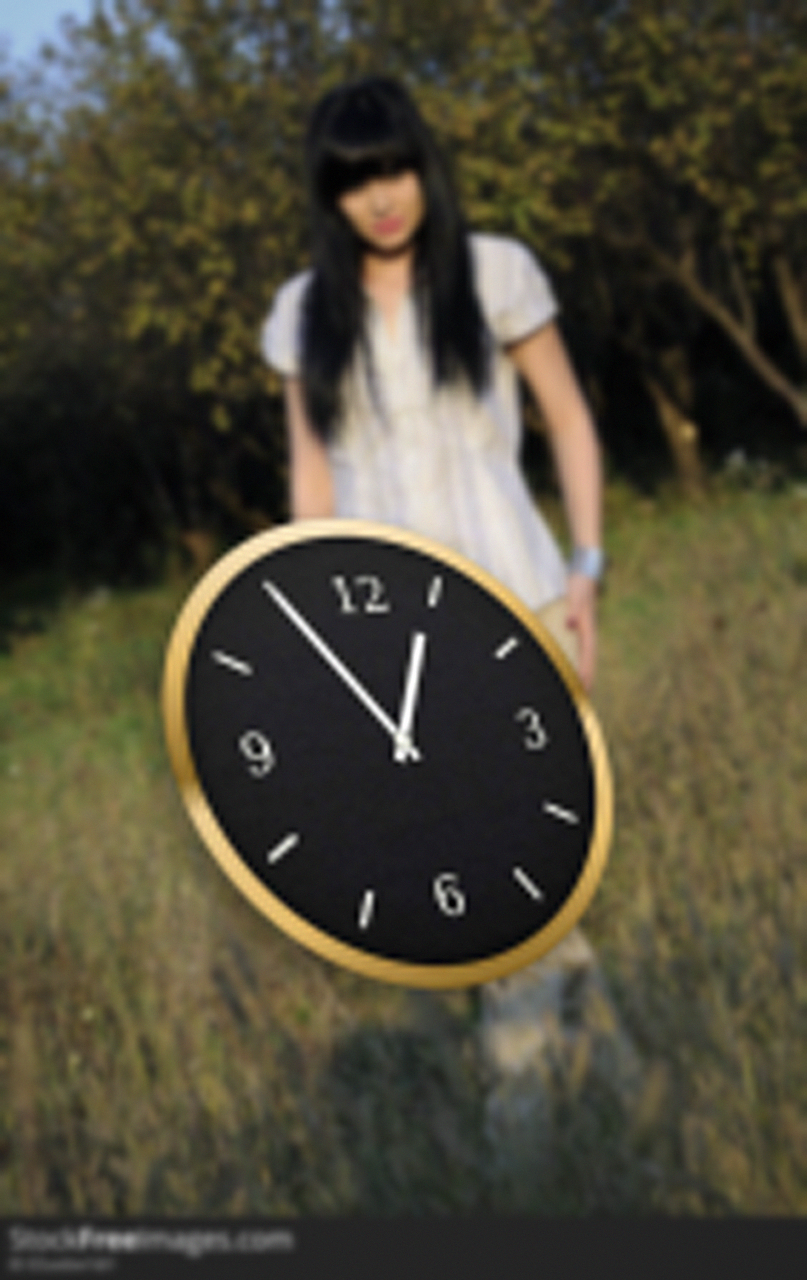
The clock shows 12h55
